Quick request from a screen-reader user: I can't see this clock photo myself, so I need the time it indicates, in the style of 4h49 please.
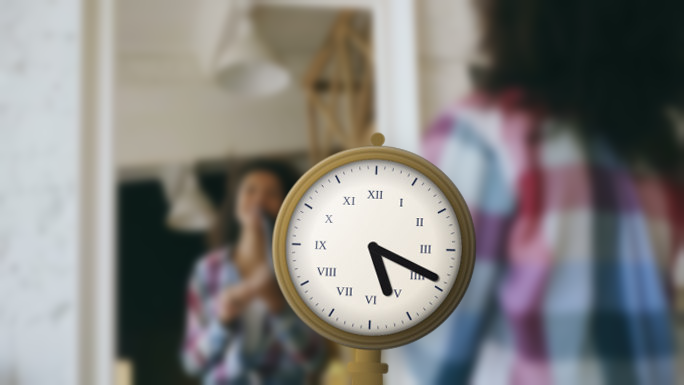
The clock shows 5h19
